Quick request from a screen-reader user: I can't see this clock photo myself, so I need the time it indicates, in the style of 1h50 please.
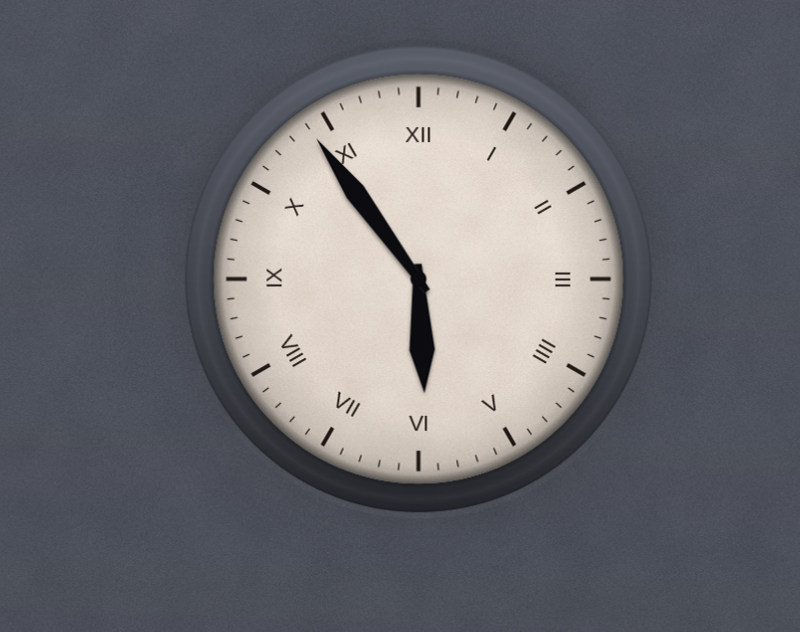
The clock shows 5h54
